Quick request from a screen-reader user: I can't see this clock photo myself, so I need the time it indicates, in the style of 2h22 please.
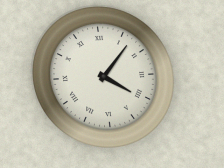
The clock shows 4h07
